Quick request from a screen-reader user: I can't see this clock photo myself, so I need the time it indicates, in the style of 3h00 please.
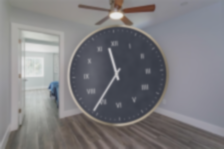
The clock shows 11h36
